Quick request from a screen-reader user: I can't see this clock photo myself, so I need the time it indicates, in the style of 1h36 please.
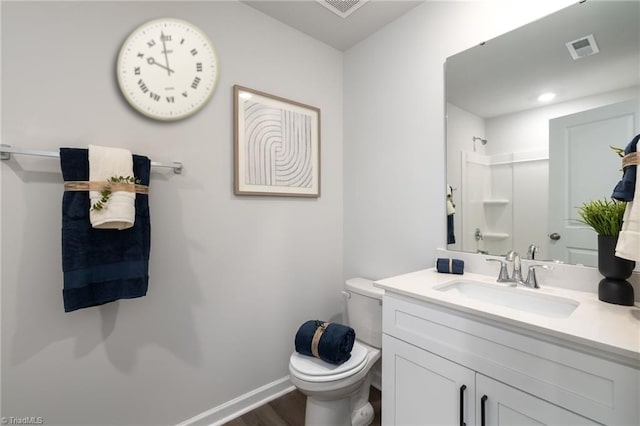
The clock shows 9h59
